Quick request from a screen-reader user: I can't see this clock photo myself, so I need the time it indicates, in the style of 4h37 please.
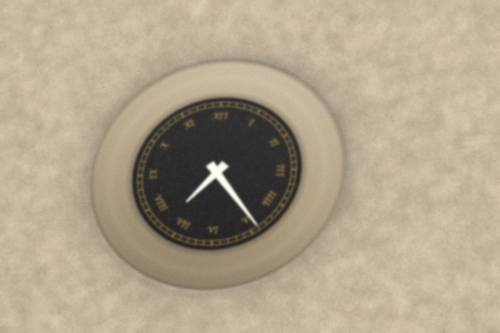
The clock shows 7h24
